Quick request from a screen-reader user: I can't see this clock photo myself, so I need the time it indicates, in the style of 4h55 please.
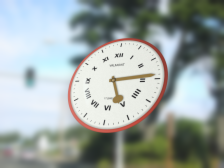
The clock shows 5h14
